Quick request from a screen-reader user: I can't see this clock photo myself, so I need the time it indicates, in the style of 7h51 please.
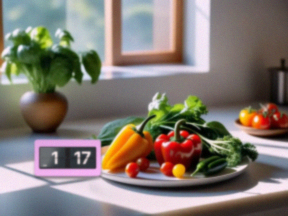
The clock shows 1h17
